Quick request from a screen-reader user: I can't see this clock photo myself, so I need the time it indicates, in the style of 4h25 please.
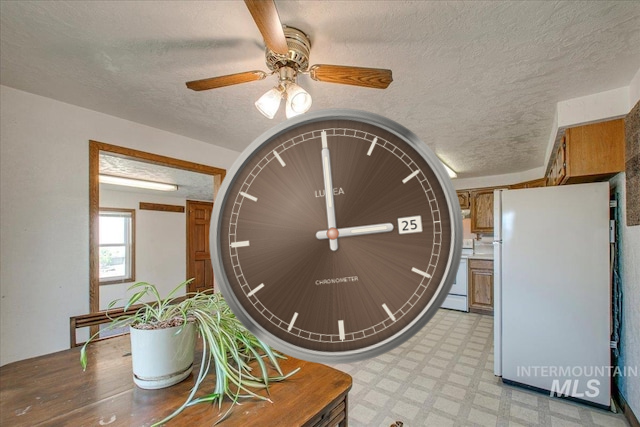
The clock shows 3h00
